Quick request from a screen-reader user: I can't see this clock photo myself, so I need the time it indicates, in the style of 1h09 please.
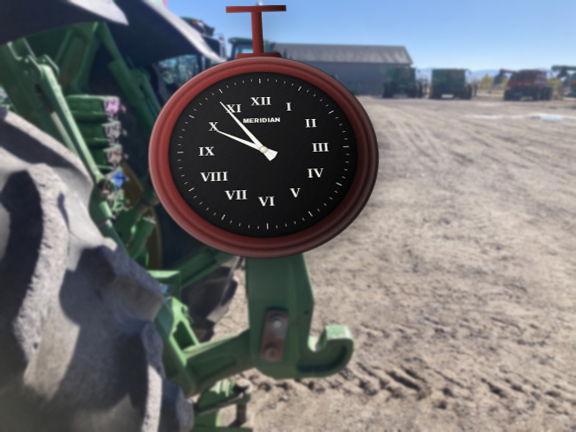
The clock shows 9h54
